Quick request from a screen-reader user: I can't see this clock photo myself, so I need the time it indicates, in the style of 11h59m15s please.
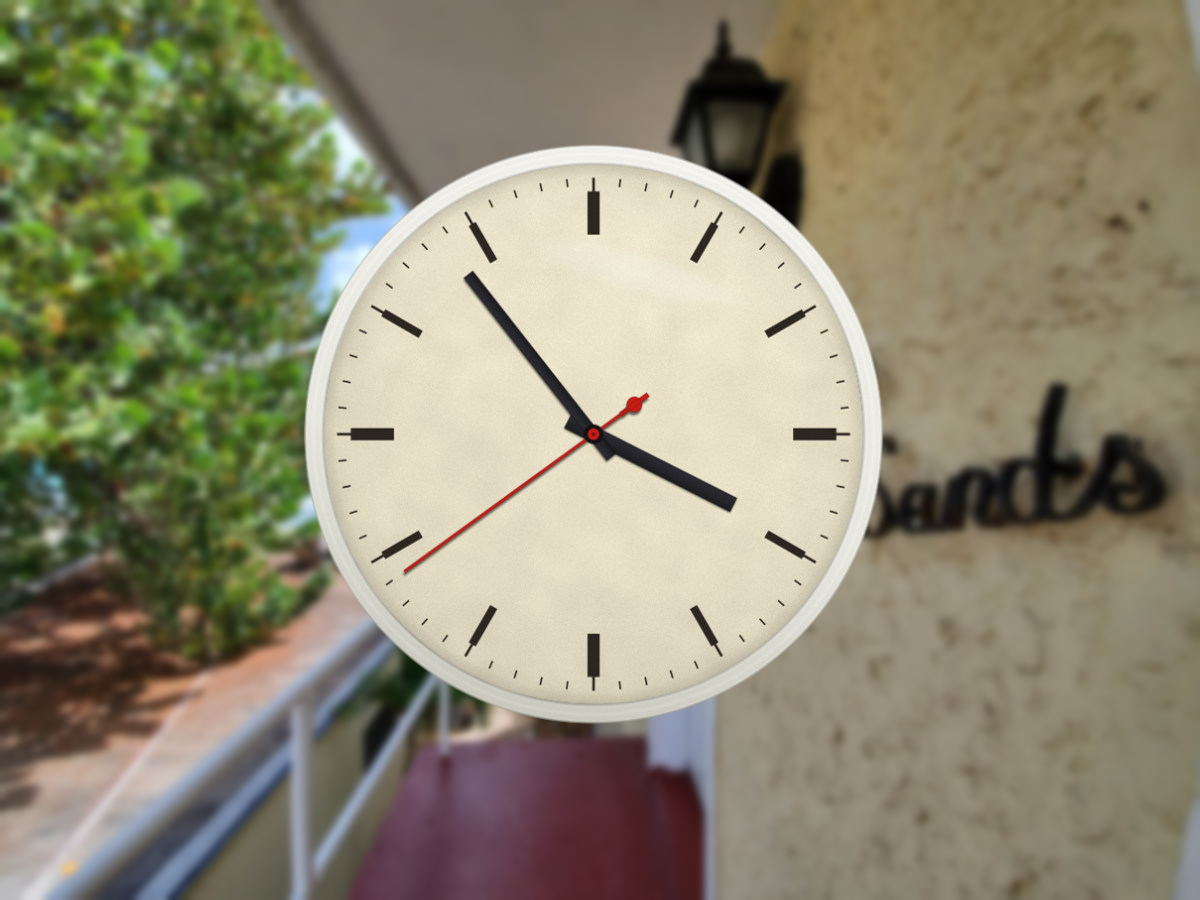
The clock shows 3h53m39s
